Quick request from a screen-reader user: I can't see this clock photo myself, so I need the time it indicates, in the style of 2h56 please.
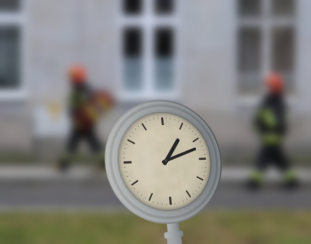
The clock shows 1h12
